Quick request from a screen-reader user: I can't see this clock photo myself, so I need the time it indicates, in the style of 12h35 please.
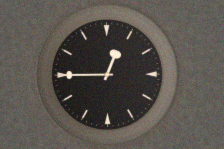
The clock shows 12h45
